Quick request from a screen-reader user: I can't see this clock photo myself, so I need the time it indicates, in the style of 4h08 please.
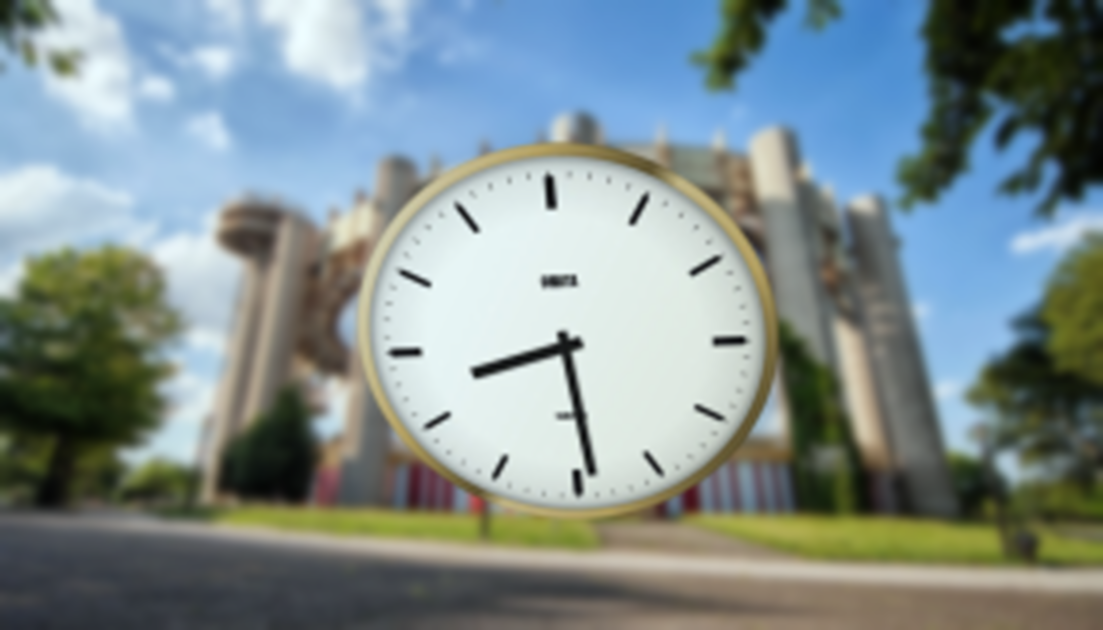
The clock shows 8h29
